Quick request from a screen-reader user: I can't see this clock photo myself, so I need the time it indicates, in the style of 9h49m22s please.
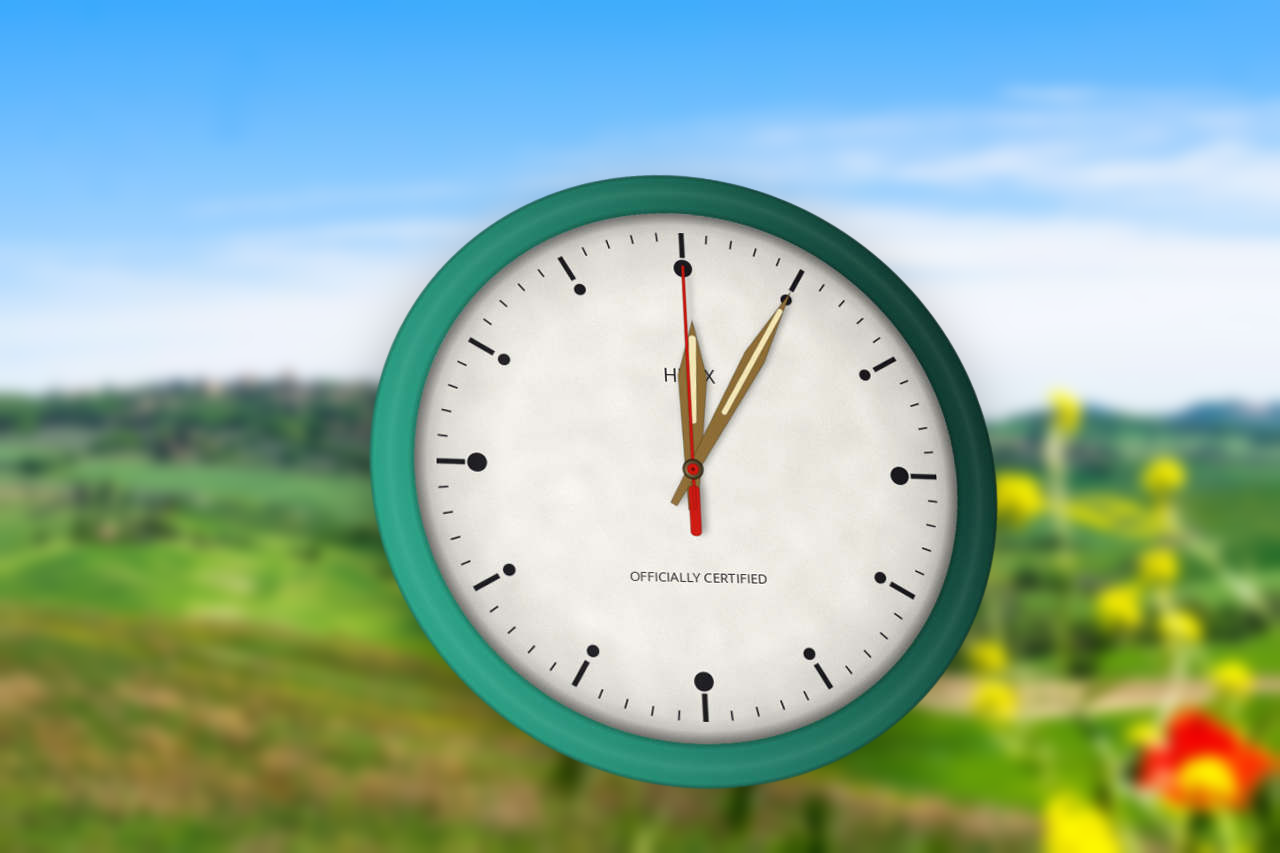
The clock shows 12h05m00s
